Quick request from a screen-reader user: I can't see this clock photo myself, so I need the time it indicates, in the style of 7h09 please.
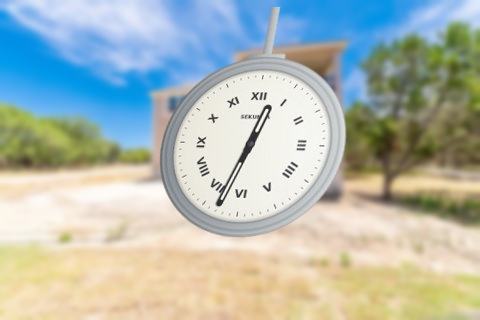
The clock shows 12h33
